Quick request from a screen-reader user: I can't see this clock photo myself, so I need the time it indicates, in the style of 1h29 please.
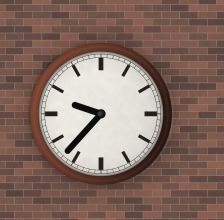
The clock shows 9h37
